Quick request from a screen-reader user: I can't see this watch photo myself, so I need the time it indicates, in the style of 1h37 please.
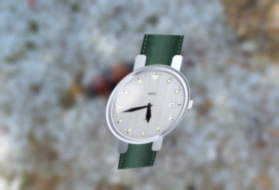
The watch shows 5h43
